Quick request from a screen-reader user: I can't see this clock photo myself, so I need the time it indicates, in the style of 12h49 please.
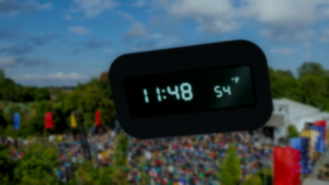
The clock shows 11h48
